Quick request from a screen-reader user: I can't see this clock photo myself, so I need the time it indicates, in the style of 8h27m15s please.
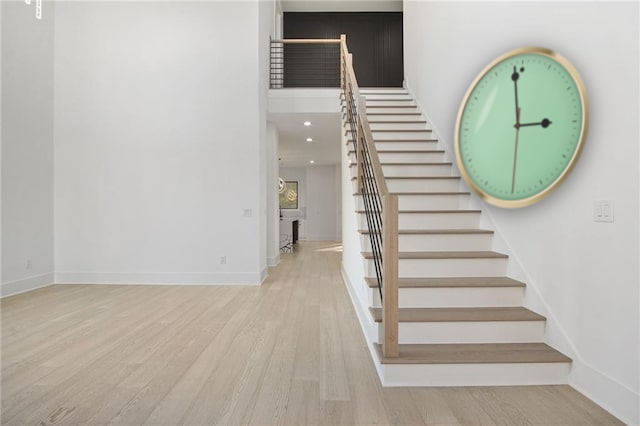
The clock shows 2h58m30s
